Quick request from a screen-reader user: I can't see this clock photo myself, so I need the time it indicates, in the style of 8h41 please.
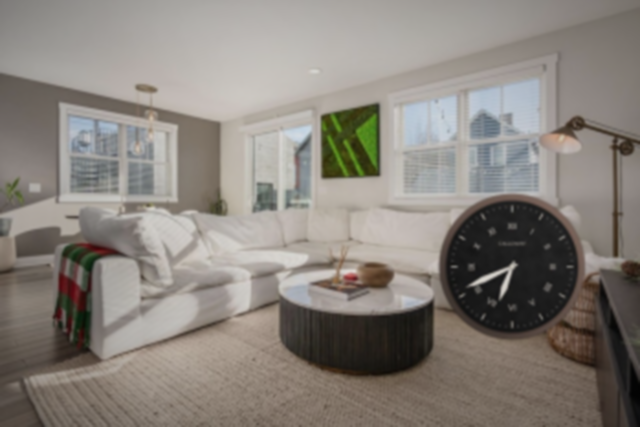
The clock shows 6h41
